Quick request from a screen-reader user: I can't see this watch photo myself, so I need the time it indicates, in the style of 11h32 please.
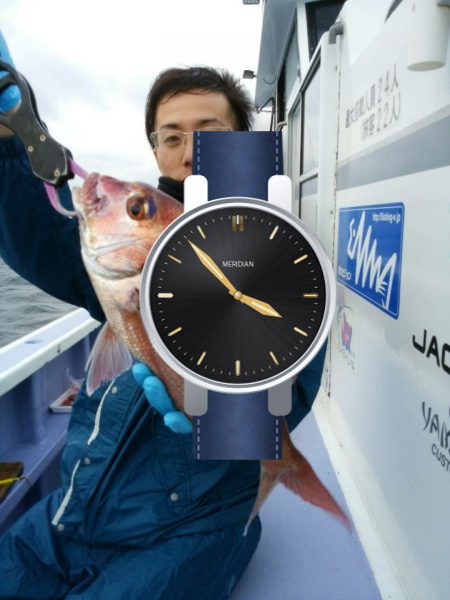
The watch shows 3h53
